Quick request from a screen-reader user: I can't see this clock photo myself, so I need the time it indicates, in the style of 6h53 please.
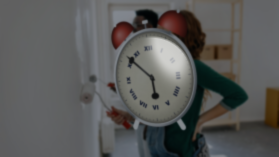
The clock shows 5h52
